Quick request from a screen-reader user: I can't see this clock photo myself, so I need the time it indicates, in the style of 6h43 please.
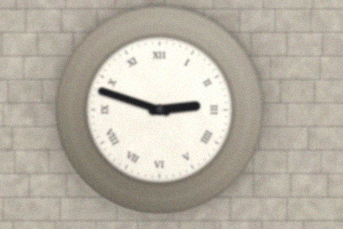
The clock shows 2h48
